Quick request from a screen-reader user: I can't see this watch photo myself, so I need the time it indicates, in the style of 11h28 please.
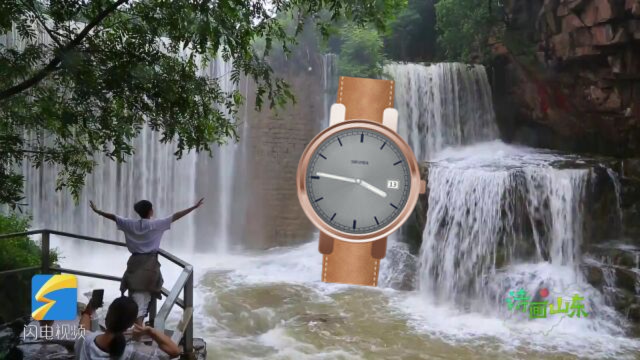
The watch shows 3h46
